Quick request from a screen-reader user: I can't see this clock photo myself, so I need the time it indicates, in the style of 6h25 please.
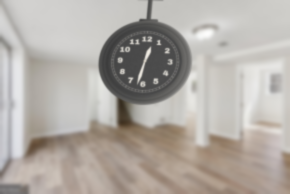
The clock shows 12h32
